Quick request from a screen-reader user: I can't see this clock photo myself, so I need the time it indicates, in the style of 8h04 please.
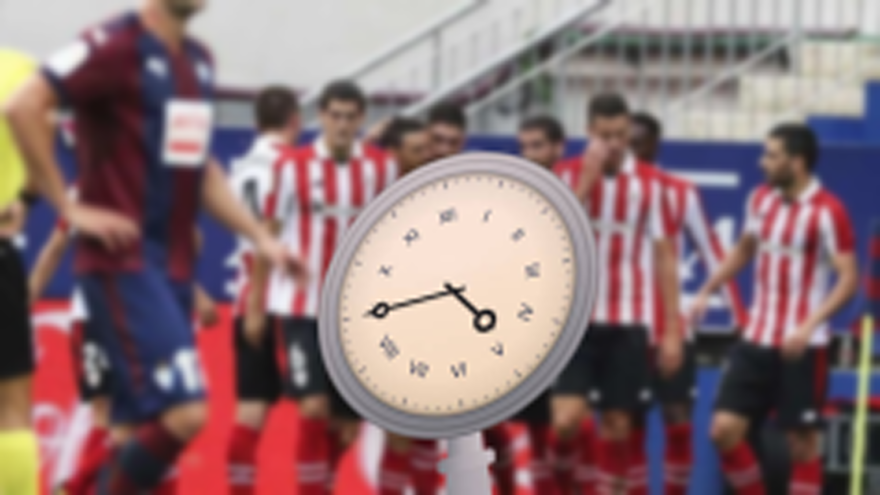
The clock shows 4h45
